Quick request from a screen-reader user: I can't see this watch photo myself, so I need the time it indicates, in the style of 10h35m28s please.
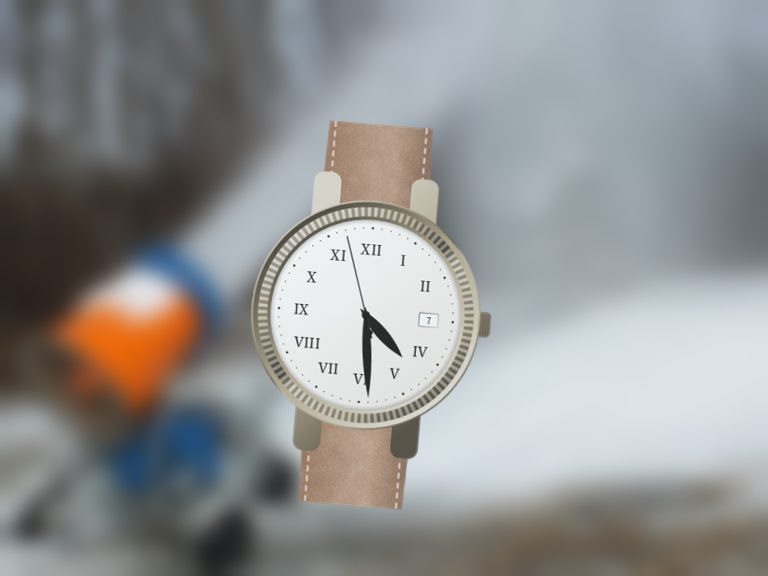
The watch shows 4h28m57s
